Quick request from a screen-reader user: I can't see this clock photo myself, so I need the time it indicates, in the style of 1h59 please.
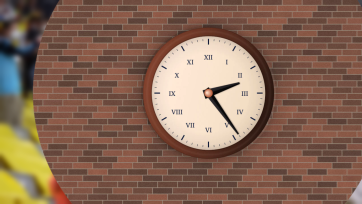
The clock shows 2h24
